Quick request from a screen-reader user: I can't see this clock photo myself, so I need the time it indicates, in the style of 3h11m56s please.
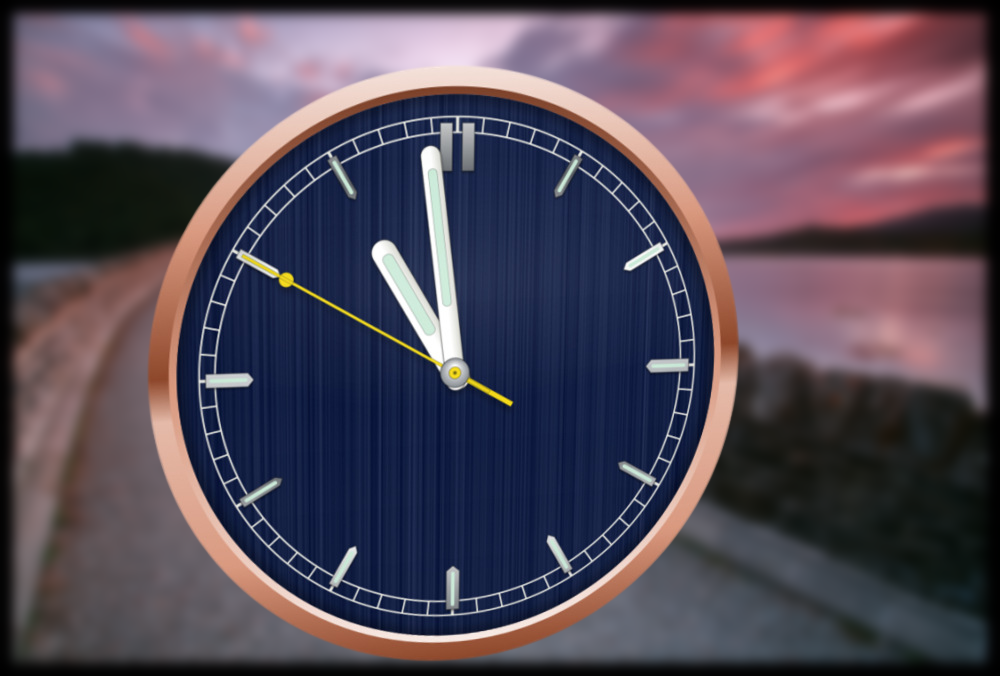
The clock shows 10h58m50s
